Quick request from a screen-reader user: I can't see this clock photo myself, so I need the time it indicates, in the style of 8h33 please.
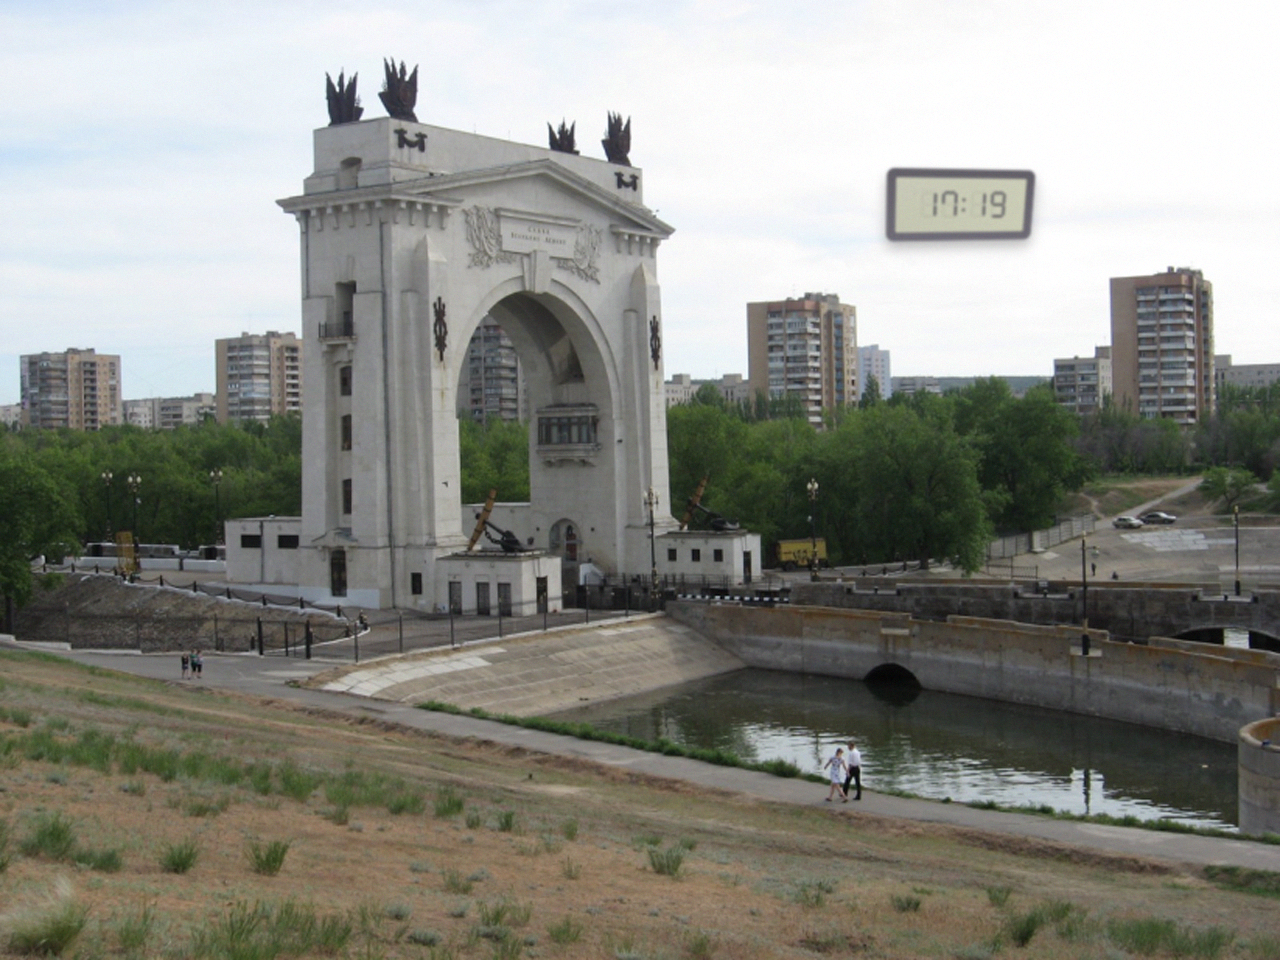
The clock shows 17h19
